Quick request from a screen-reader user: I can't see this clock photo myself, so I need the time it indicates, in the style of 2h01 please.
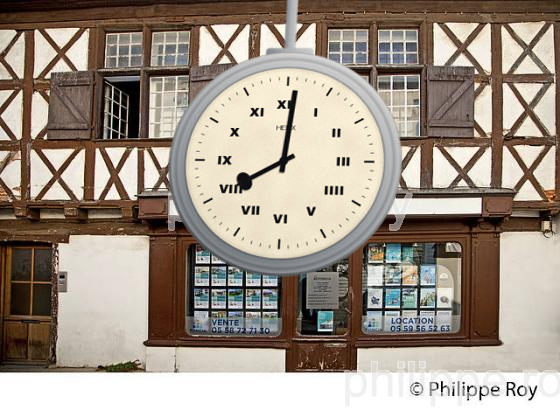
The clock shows 8h01
